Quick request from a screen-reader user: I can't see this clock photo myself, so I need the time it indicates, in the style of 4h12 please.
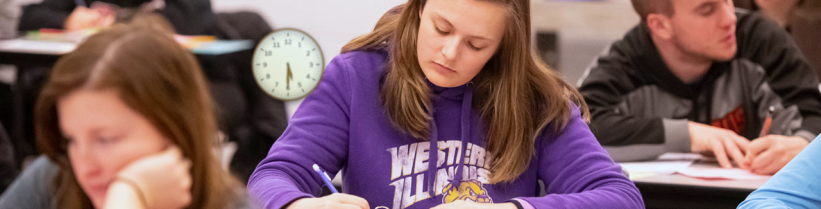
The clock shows 5h30
